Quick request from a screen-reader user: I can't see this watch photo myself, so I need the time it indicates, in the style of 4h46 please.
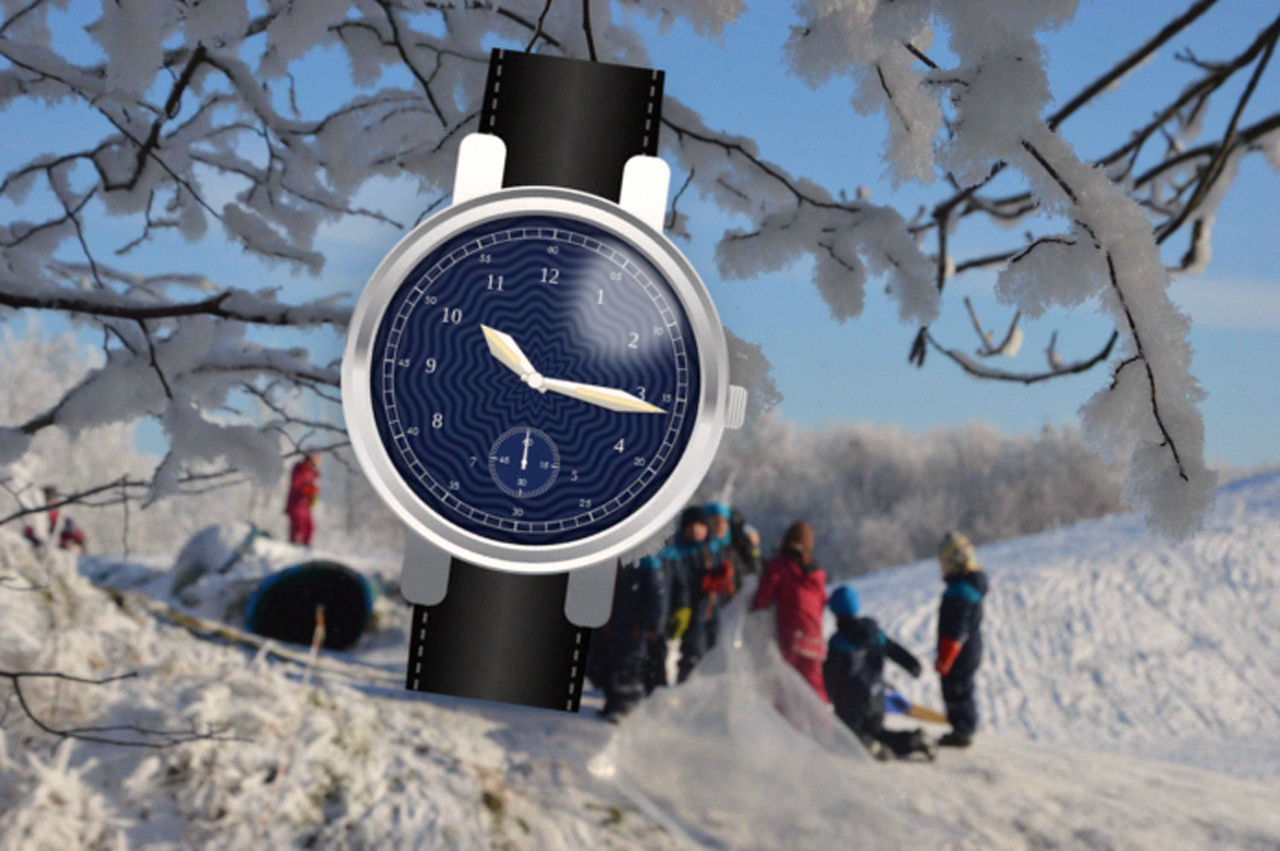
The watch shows 10h16
